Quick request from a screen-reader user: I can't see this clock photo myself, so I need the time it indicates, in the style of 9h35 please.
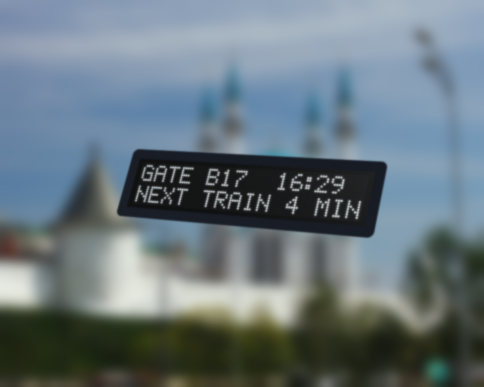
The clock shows 16h29
